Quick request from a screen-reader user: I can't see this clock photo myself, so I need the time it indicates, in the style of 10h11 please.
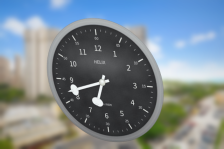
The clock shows 6h42
